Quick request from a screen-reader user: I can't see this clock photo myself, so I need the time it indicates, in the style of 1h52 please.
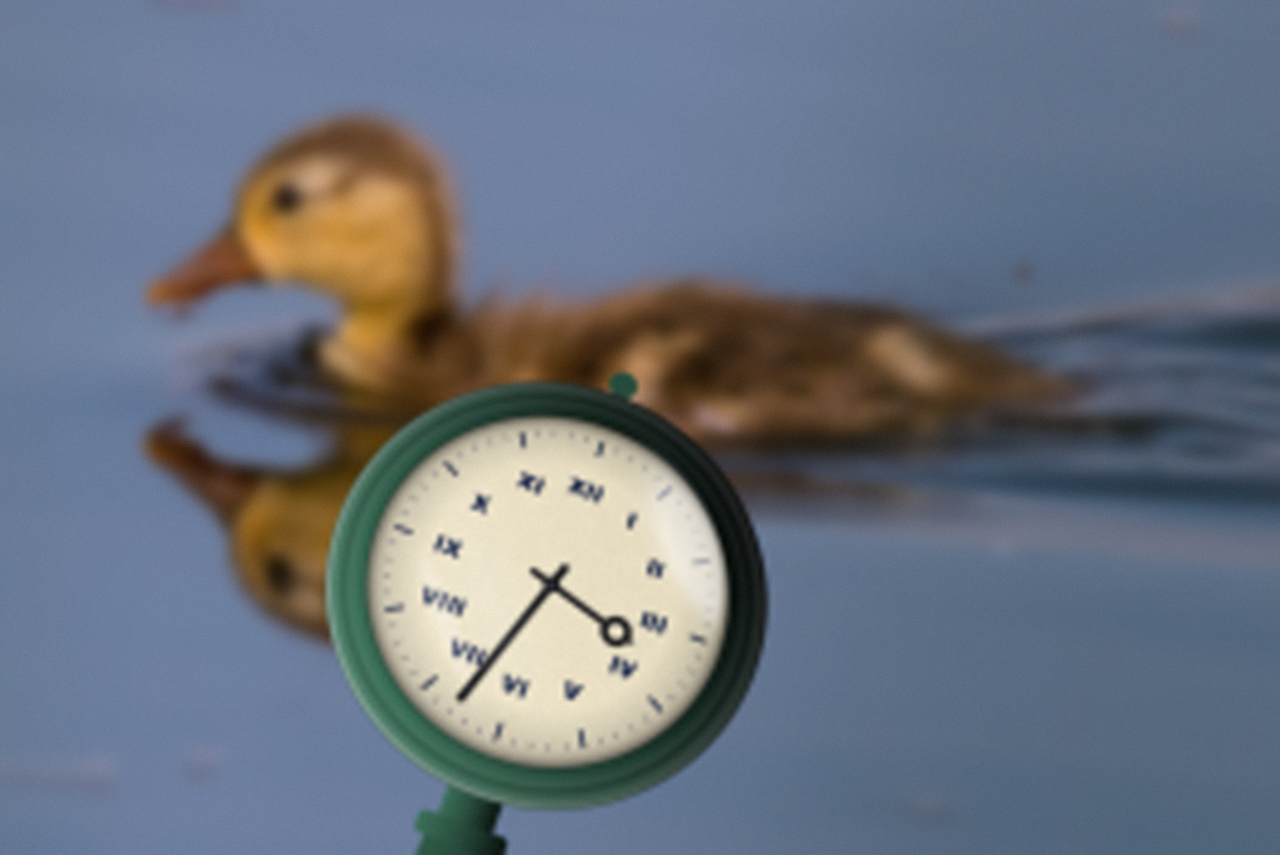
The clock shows 3h33
